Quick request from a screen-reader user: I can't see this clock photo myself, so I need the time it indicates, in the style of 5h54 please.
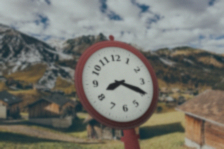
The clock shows 8h19
